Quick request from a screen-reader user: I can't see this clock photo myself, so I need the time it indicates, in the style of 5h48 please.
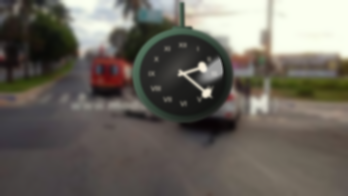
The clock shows 2h22
